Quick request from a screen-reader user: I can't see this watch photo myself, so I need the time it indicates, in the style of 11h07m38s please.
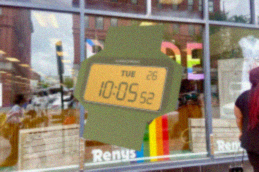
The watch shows 10h05m52s
